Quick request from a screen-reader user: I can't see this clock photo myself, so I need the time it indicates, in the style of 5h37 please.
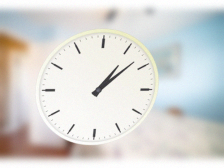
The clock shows 1h08
